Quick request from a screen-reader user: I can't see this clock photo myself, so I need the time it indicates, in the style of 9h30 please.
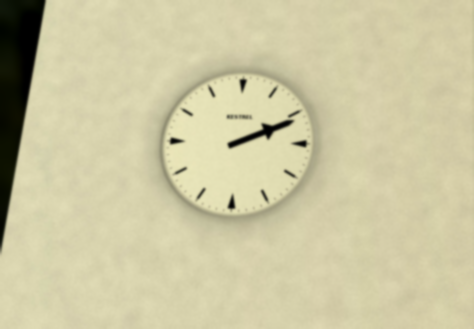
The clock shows 2h11
